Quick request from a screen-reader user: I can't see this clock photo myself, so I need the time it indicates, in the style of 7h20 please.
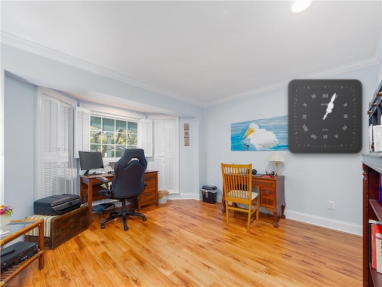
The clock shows 1h04
